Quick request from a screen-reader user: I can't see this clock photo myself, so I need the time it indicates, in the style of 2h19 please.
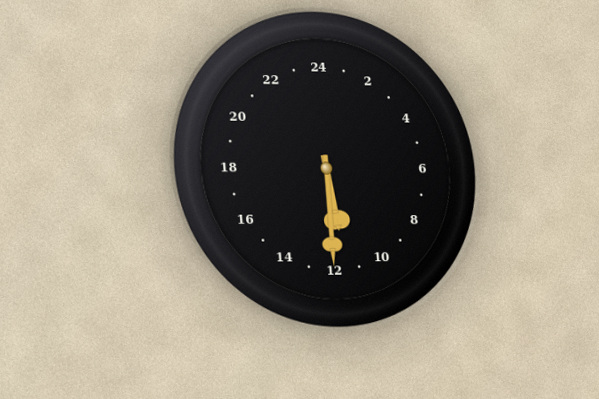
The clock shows 11h30
